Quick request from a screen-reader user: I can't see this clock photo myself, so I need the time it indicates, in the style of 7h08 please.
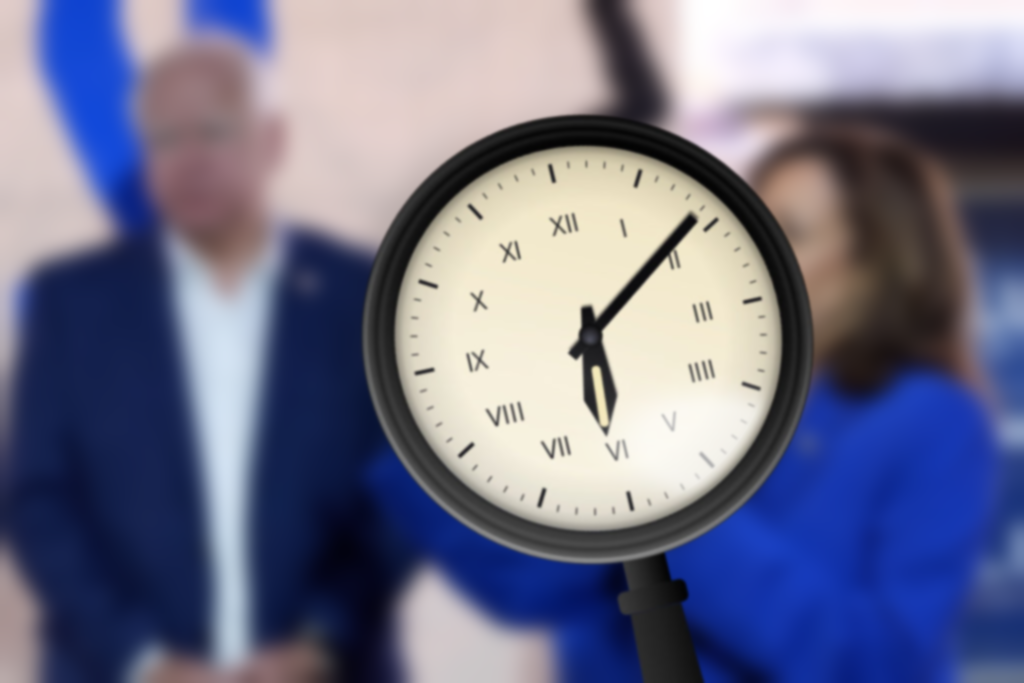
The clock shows 6h09
